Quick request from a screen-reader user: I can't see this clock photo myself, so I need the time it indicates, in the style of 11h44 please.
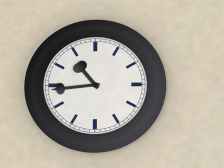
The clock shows 10h44
